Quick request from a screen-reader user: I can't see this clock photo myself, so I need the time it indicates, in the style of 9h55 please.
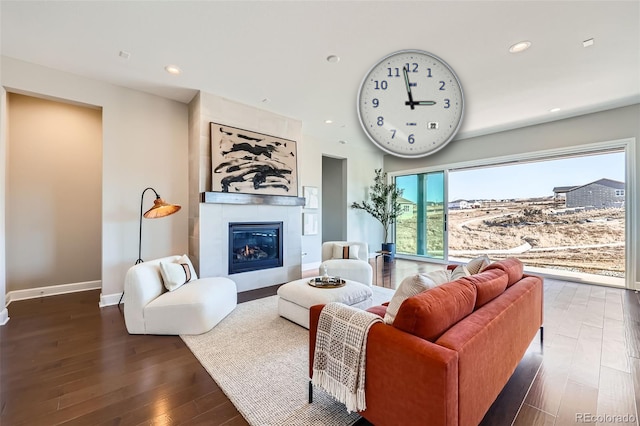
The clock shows 2h58
